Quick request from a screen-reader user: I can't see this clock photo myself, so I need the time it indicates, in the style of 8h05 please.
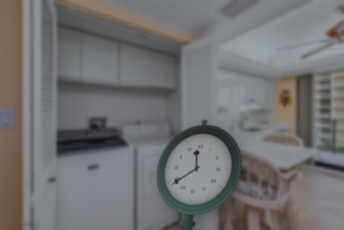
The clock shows 11h39
